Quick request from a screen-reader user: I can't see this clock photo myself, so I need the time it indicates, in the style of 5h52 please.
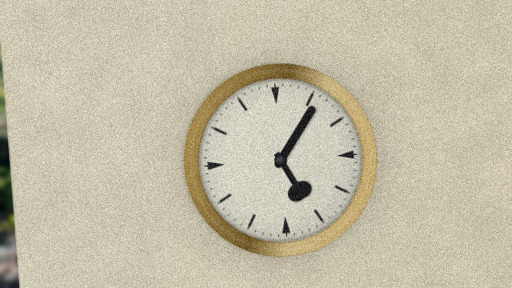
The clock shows 5h06
